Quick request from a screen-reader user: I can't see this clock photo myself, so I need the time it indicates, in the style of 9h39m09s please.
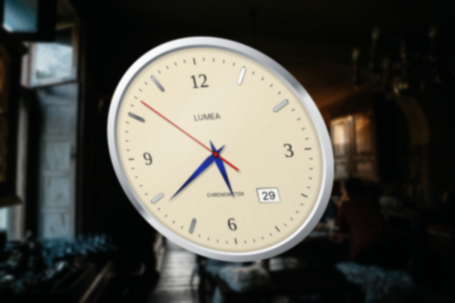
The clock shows 5h38m52s
